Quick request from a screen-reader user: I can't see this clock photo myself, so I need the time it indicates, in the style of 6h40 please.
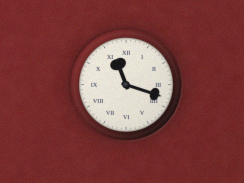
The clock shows 11h18
